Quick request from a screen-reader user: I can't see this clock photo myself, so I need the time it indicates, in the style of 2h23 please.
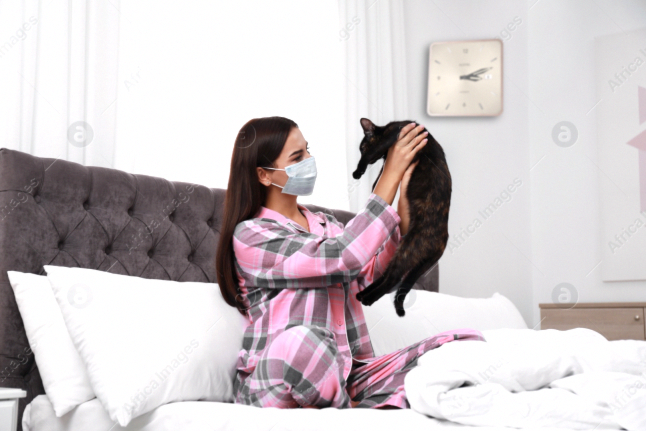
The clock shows 3h12
